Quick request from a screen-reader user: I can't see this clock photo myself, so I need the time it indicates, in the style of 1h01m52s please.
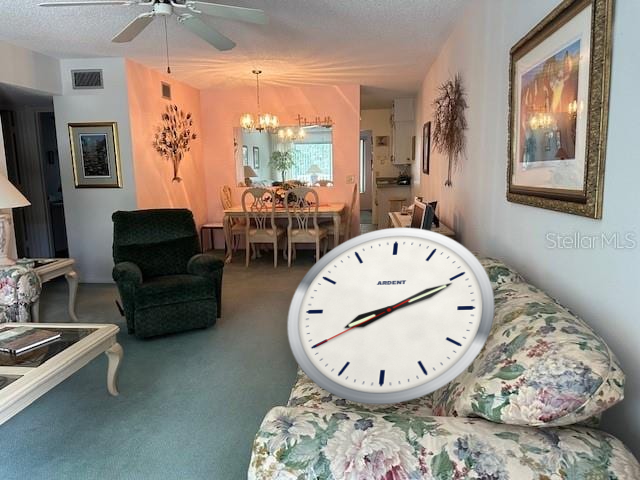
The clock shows 8h10m40s
